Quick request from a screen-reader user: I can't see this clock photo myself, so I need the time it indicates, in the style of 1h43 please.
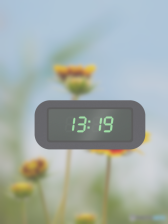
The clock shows 13h19
